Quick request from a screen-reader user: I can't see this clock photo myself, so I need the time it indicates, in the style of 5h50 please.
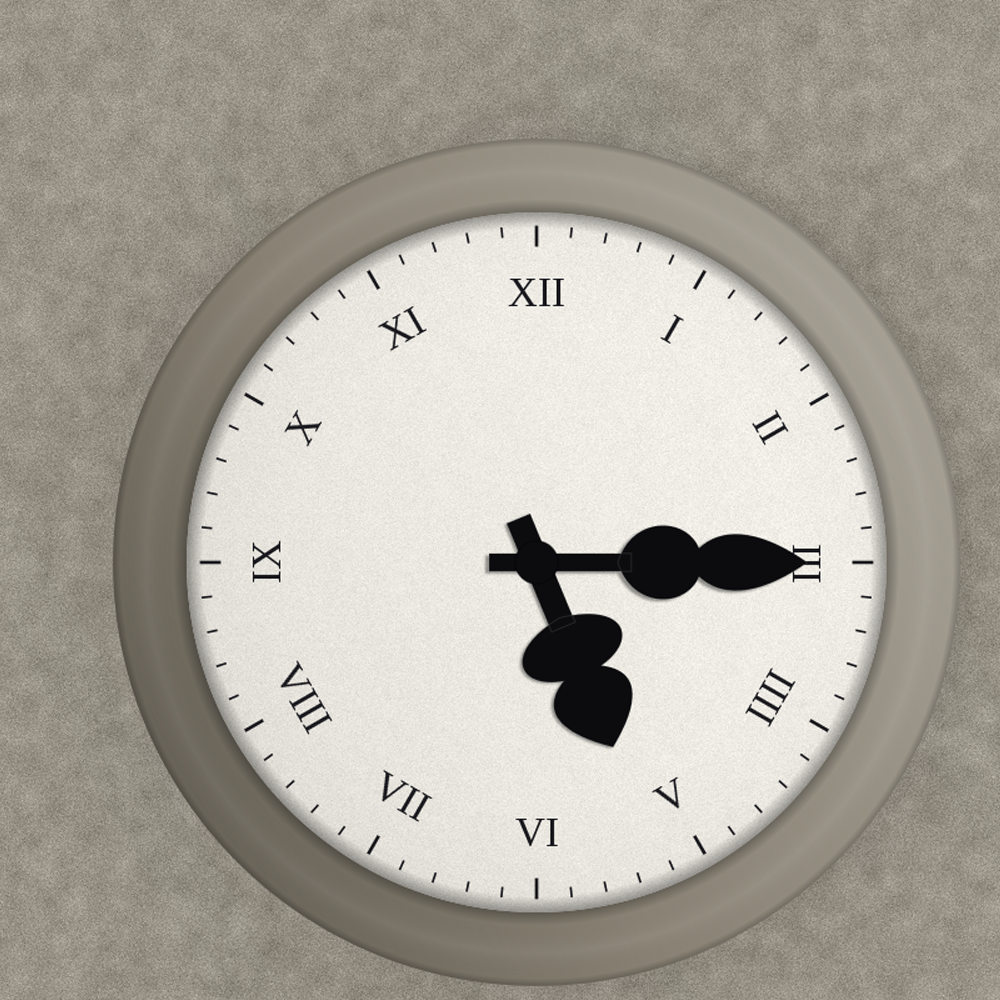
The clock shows 5h15
